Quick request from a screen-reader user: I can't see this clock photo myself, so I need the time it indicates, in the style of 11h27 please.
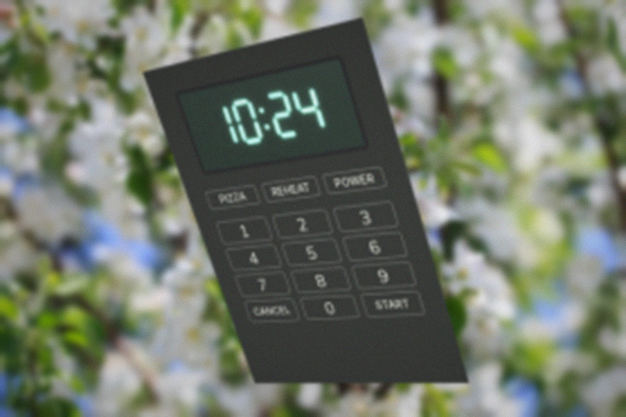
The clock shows 10h24
